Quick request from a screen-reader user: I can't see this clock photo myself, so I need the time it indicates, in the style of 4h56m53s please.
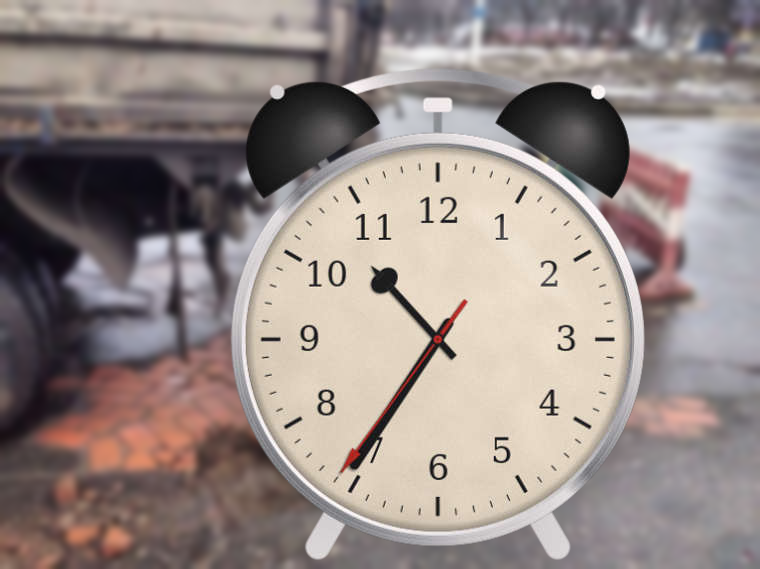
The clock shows 10h35m36s
